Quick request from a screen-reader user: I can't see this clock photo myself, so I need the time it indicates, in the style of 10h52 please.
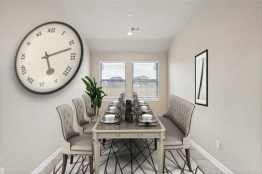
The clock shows 5h12
